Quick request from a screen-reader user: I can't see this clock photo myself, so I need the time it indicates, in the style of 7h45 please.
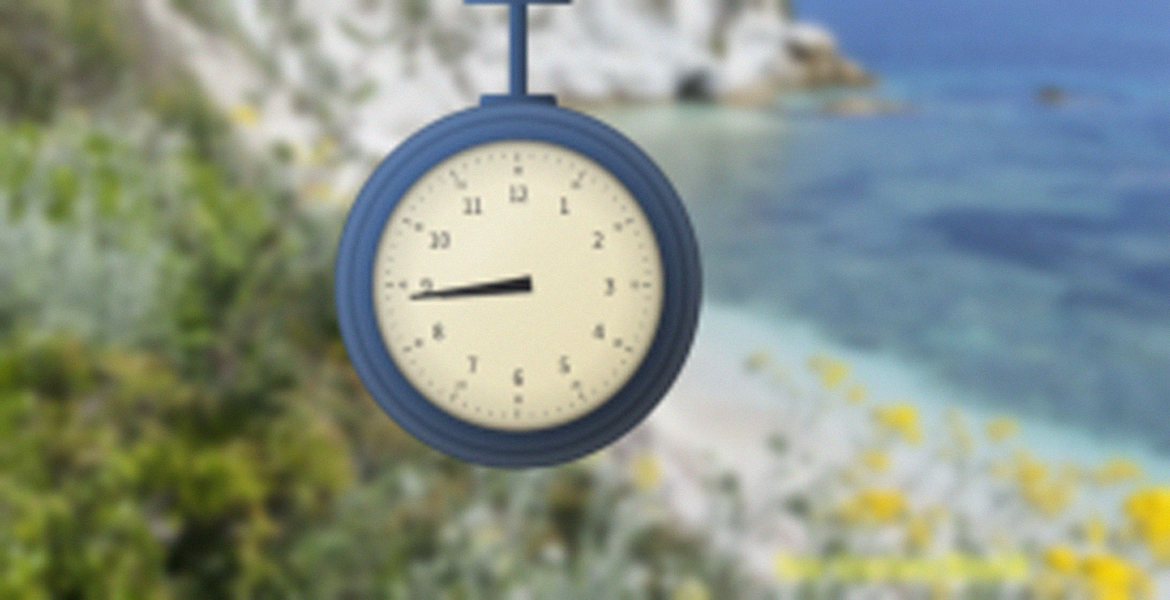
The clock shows 8h44
